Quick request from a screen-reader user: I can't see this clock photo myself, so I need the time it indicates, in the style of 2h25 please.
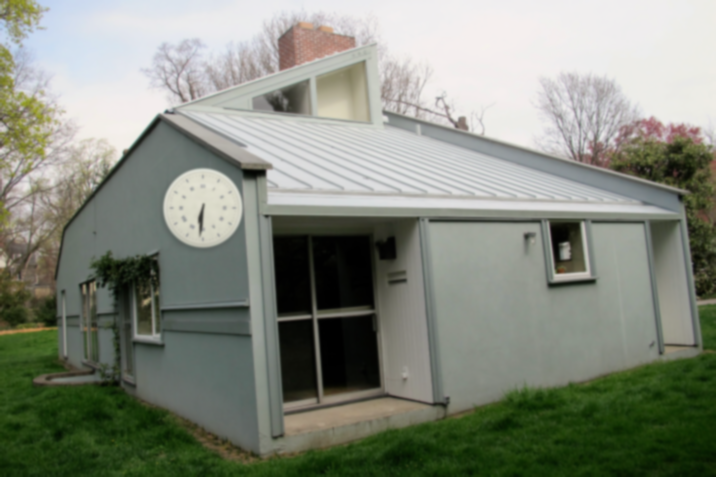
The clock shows 6h31
